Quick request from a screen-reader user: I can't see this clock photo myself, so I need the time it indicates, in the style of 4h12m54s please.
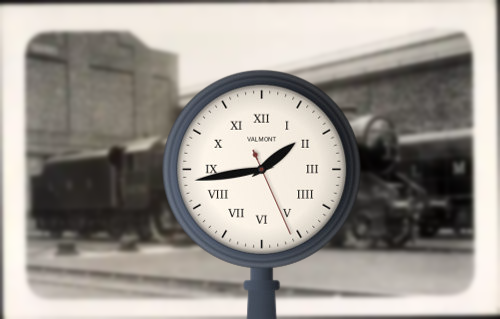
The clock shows 1h43m26s
